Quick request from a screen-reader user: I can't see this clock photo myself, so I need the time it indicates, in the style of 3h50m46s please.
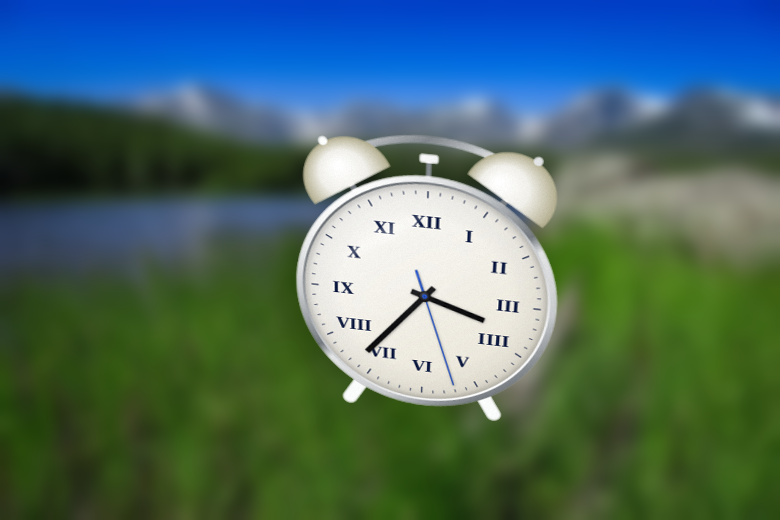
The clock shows 3h36m27s
